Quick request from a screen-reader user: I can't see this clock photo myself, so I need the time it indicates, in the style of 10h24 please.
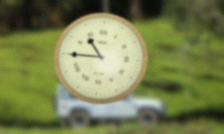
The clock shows 10h45
